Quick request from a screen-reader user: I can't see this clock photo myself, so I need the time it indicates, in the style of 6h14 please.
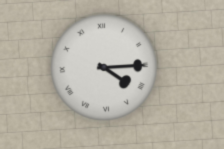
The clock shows 4h15
